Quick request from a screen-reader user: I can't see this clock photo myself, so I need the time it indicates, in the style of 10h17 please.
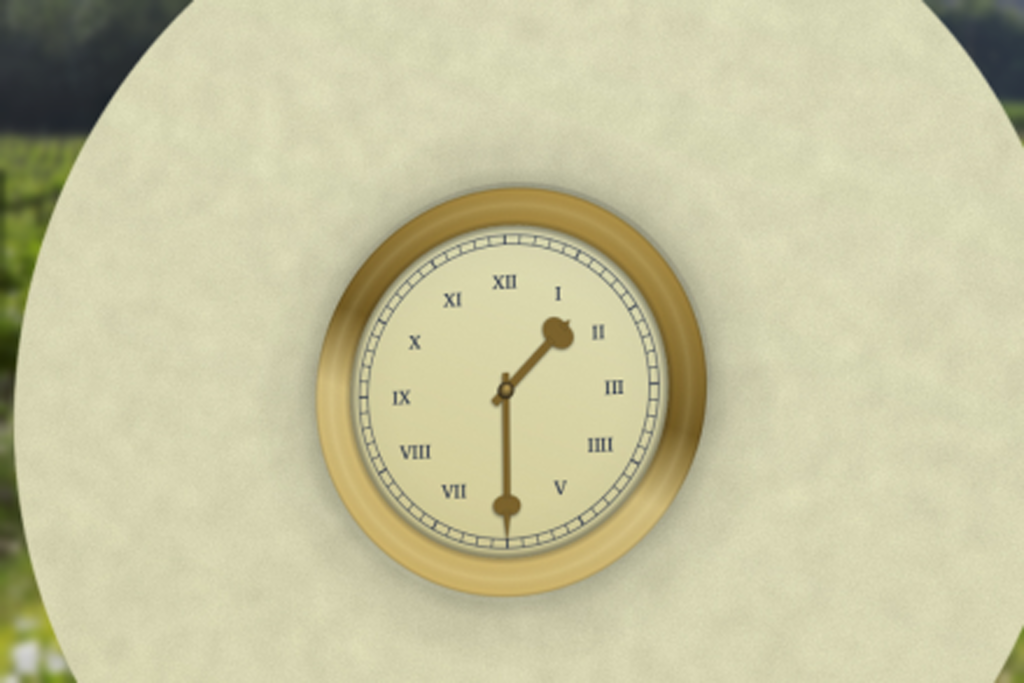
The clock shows 1h30
